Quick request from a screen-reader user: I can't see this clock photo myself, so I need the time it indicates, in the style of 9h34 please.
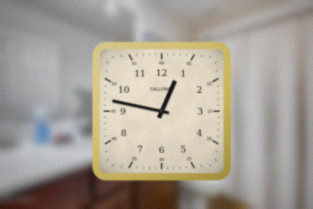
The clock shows 12h47
